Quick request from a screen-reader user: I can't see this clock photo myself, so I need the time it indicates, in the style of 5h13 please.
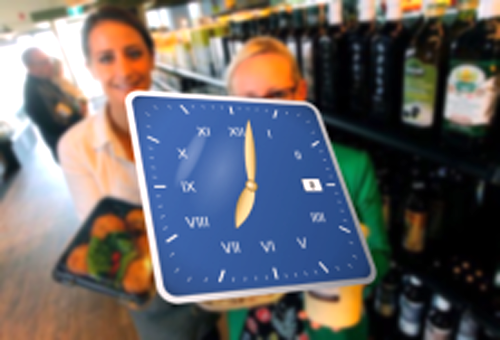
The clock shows 7h02
